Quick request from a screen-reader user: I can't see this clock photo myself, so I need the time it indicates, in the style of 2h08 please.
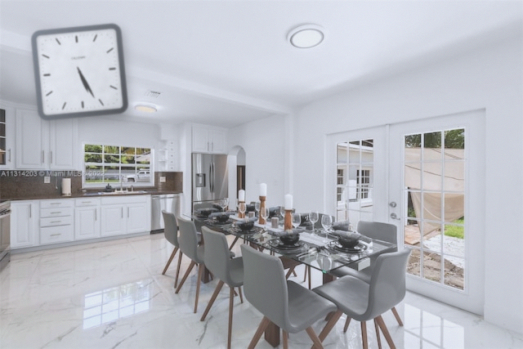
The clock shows 5h26
